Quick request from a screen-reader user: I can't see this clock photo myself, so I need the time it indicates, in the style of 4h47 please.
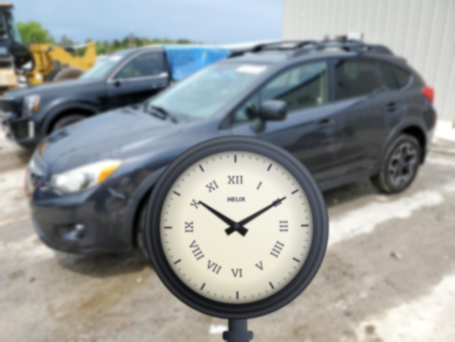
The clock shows 10h10
